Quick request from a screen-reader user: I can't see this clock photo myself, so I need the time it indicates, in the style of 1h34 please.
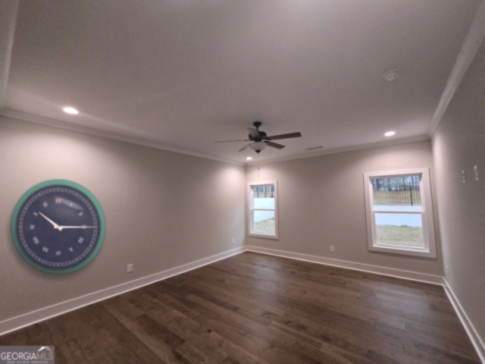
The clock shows 10h15
